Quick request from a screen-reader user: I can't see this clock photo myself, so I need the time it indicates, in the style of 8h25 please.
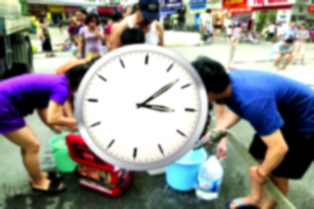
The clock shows 3h08
